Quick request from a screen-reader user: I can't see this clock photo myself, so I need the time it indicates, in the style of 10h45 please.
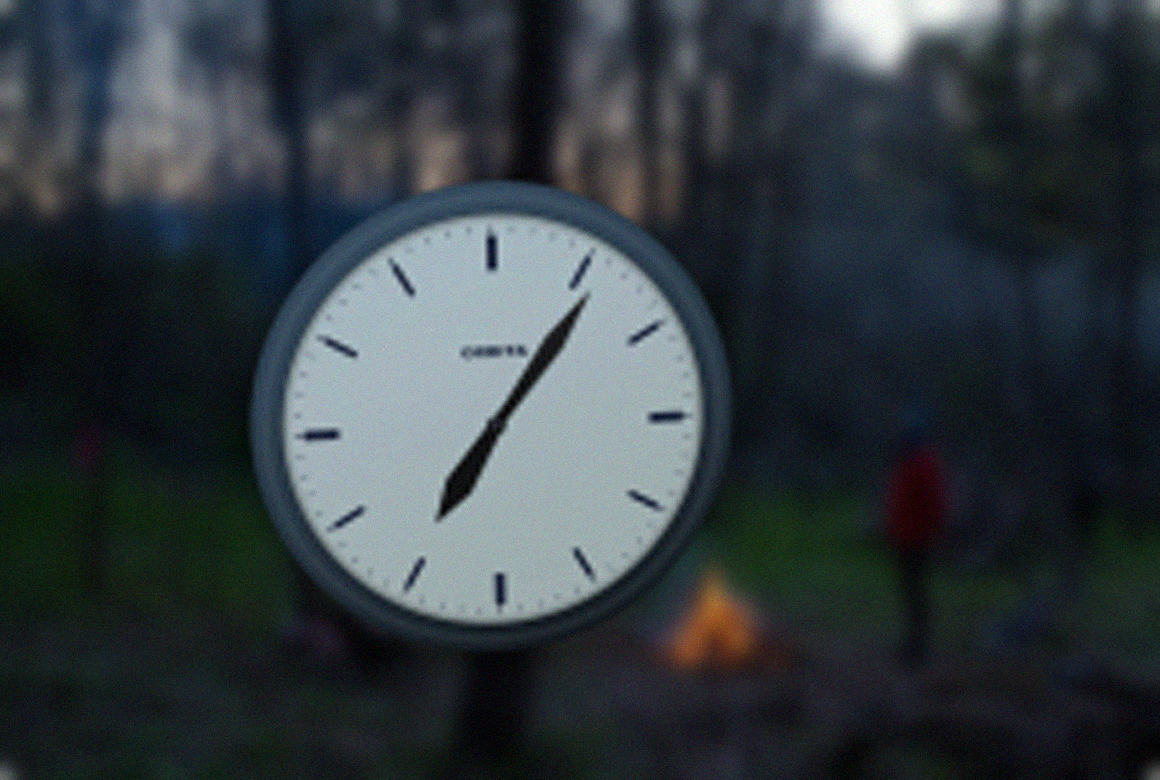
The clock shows 7h06
